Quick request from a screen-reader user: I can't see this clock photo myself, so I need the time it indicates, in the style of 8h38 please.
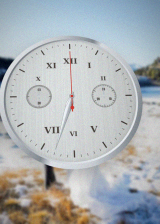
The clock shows 6h33
